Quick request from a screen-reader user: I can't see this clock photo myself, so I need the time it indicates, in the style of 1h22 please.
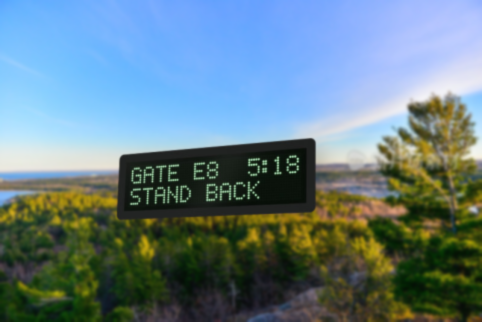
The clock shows 5h18
